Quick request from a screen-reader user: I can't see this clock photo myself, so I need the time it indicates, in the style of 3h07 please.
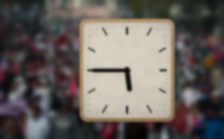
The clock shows 5h45
